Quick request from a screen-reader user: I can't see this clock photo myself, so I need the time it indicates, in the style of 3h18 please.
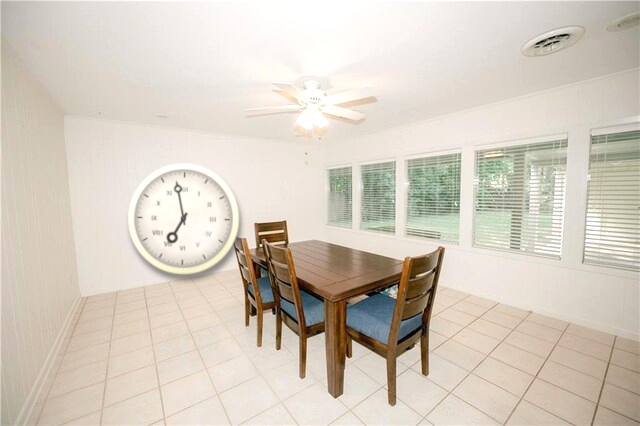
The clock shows 6h58
